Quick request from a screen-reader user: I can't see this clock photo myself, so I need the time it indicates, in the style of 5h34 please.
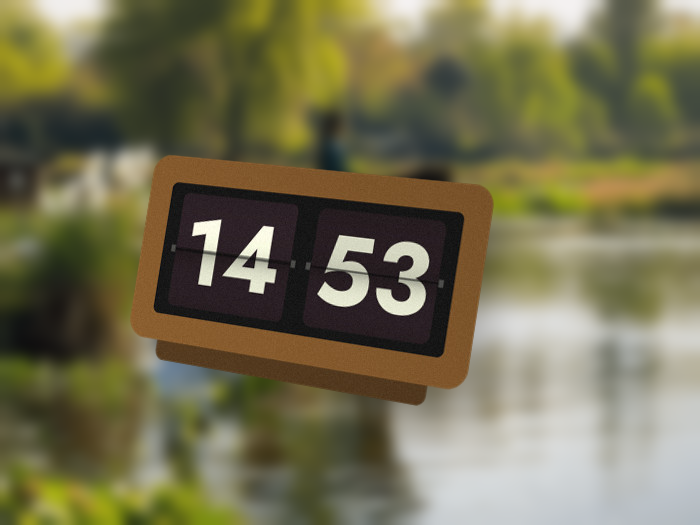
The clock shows 14h53
